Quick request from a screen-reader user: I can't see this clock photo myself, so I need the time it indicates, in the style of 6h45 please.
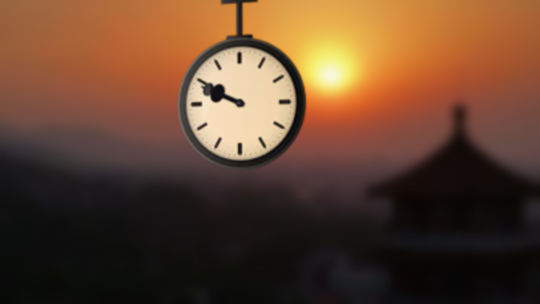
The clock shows 9h49
